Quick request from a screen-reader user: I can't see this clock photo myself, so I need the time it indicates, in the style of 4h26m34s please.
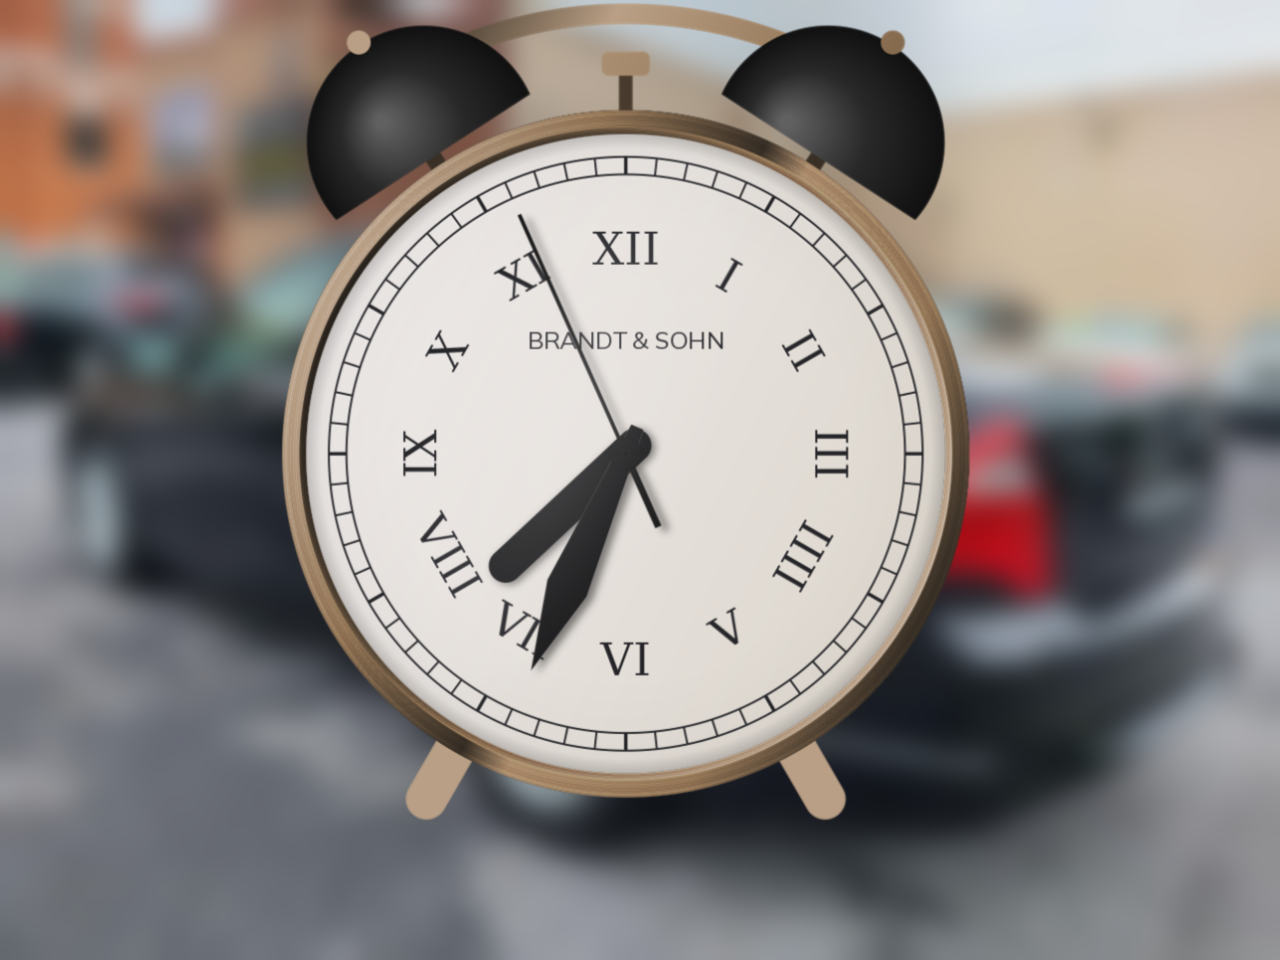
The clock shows 7h33m56s
